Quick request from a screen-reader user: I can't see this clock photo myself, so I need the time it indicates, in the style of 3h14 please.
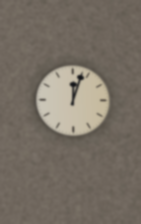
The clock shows 12h03
